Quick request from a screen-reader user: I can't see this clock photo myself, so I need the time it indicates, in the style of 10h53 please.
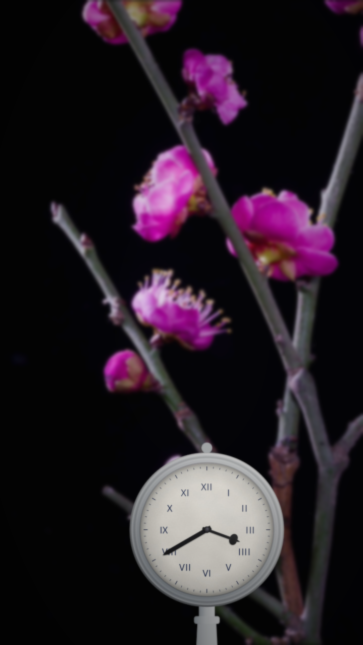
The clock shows 3h40
